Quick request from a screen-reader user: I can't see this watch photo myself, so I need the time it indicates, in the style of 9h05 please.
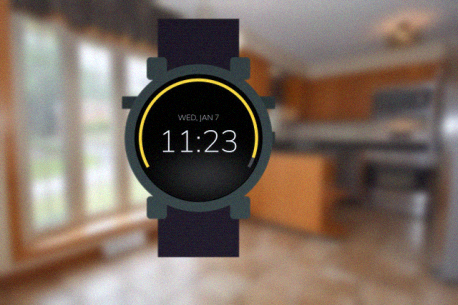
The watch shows 11h23
